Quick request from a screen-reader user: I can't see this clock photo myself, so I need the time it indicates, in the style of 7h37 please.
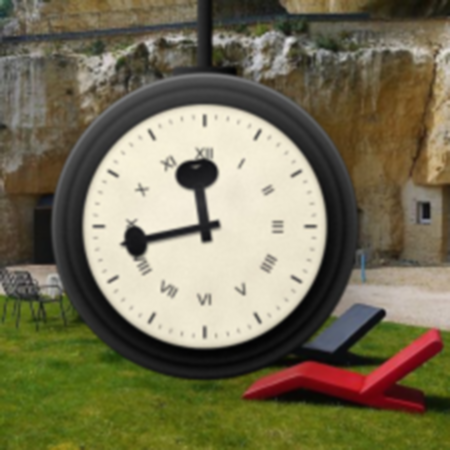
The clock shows 11h43
